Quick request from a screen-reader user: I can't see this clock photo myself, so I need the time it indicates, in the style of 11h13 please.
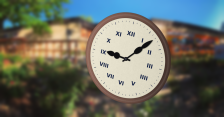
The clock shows 9h07
